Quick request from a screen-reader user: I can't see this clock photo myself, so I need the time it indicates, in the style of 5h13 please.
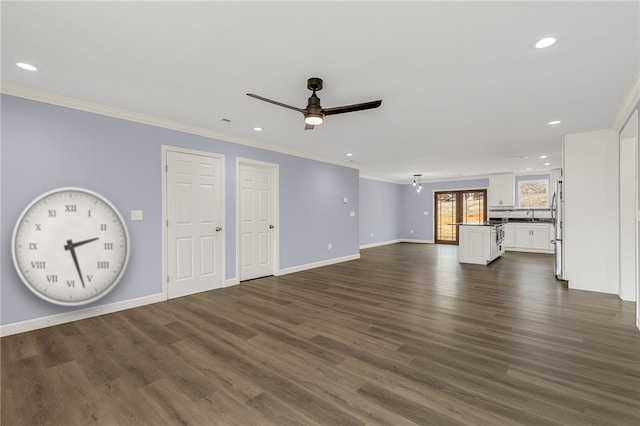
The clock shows 2h27
